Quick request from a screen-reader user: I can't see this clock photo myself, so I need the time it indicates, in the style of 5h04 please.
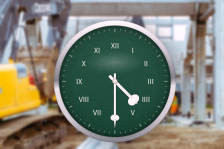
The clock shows 4h30
